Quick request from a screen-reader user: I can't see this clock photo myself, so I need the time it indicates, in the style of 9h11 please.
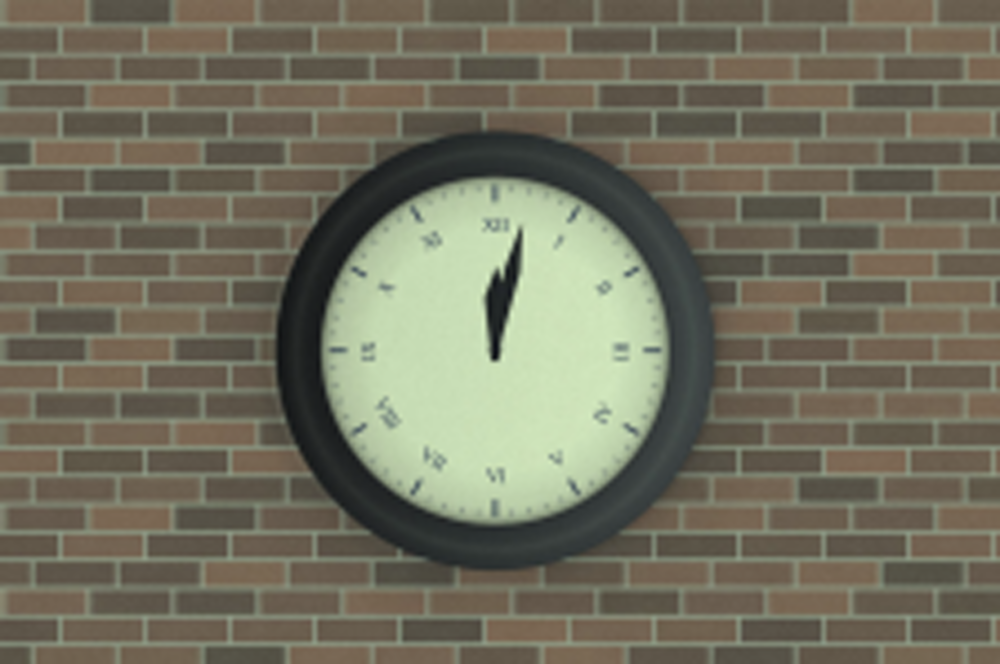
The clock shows 12h02
